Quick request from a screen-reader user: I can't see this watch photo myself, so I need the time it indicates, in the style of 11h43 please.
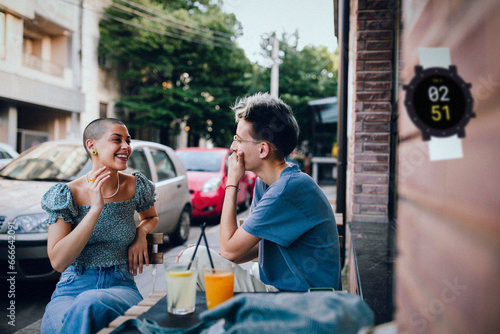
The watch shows 2h51
